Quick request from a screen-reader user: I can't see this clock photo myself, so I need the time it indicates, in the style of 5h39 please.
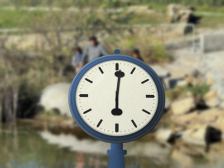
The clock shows 6h01
